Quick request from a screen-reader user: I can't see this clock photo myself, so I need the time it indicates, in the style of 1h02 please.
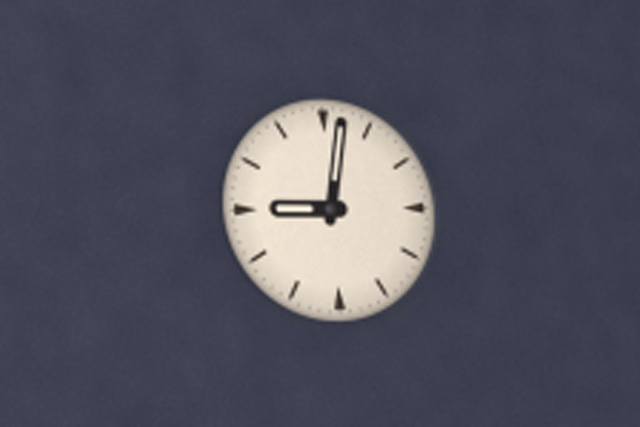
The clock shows 9h02
